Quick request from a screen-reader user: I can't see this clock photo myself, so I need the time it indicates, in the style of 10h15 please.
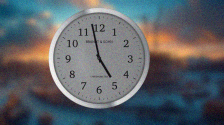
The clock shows 4h58
